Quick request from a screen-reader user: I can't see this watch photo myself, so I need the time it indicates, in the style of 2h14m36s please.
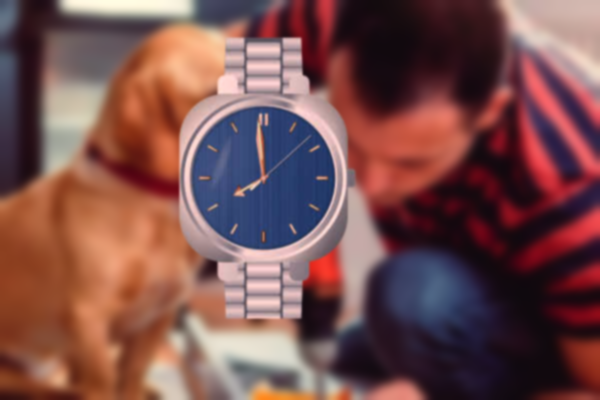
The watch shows 7h59m08s
